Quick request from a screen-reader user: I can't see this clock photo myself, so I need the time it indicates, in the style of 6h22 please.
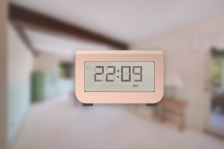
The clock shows 22h09
